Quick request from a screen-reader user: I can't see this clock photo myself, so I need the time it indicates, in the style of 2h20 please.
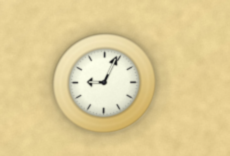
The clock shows 9h04
